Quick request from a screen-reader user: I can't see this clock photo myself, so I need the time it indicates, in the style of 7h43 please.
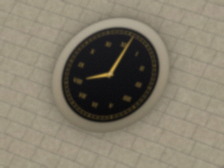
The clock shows 8h01
